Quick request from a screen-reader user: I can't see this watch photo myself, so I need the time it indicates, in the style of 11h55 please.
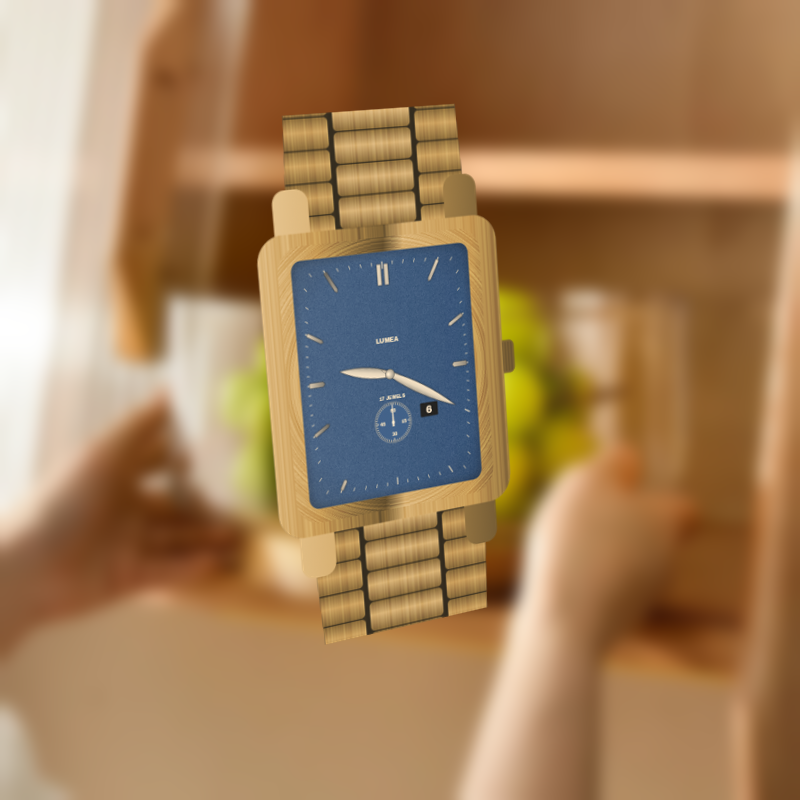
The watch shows 9h20
